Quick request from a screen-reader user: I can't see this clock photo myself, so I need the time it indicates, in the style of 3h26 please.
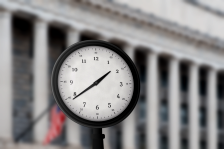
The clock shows 1h39
